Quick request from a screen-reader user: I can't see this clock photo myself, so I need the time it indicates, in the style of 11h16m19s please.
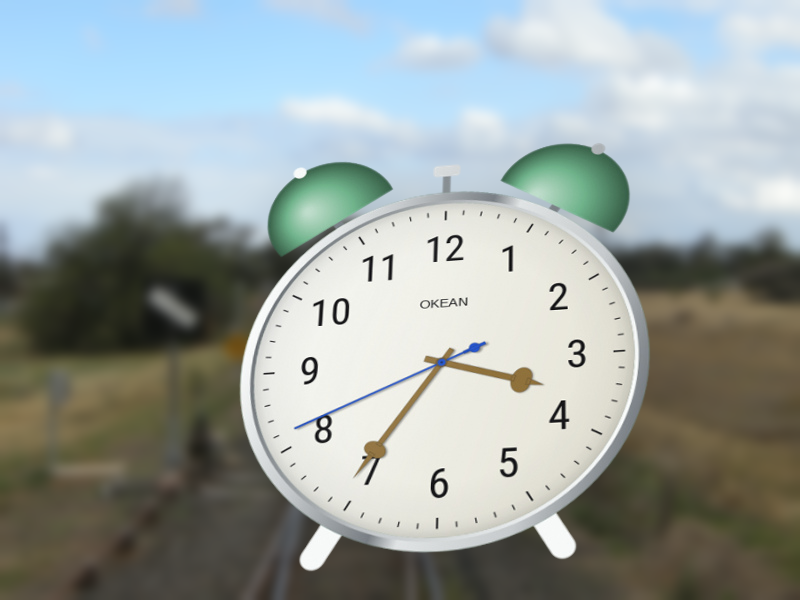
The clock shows 3h35m41s
